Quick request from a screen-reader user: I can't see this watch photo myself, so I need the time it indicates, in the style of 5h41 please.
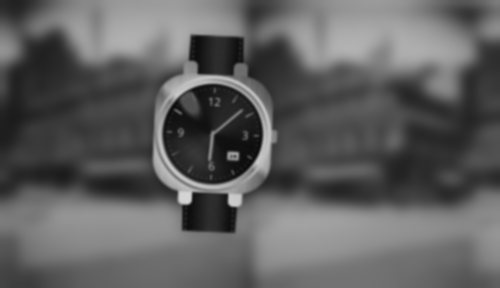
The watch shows 6h08
